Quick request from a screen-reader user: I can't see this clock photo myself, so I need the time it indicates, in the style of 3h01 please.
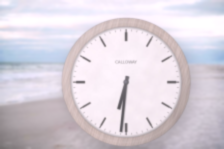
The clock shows 6h31
